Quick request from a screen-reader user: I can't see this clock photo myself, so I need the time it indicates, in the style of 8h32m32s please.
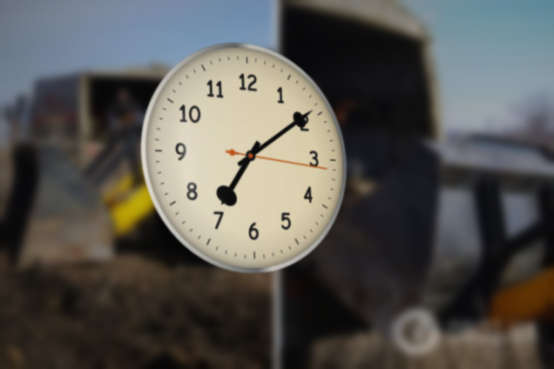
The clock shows 7h09m16s
